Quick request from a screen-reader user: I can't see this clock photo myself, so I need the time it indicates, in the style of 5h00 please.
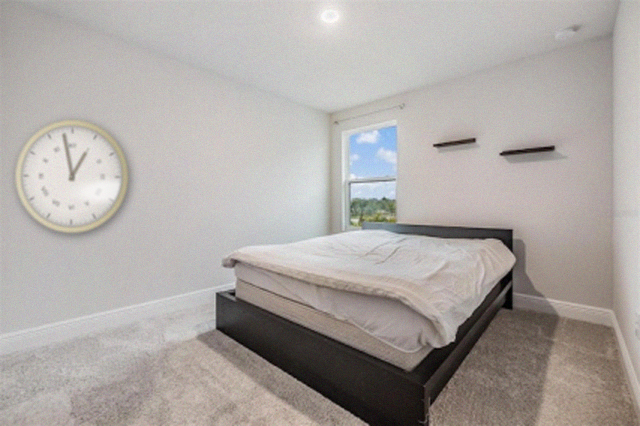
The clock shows 12h58
